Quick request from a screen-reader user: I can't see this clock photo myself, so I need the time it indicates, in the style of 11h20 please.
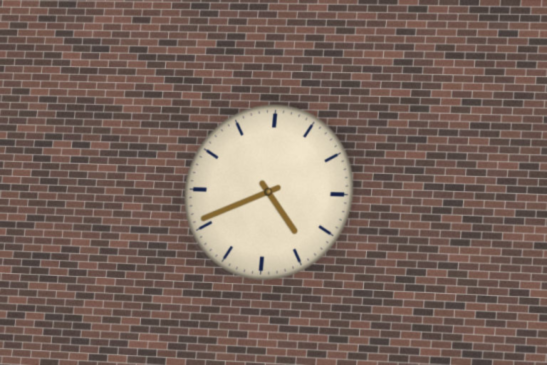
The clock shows 4h41
